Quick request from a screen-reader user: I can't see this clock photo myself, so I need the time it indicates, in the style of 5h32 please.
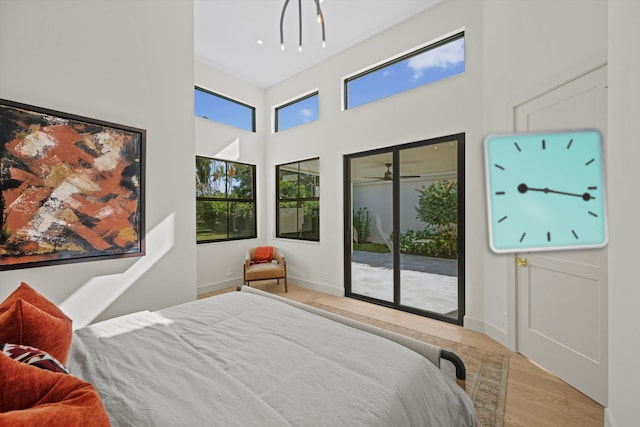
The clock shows 9h17
